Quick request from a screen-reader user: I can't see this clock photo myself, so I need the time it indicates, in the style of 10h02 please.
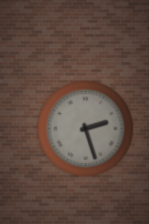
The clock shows 2h27
